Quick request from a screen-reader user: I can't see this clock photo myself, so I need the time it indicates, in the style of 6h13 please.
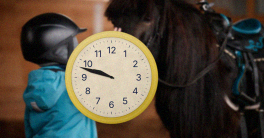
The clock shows 9h48
